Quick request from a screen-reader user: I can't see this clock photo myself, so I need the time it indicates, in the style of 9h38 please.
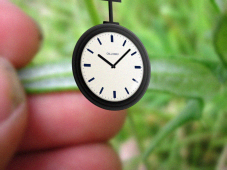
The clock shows 10h08
